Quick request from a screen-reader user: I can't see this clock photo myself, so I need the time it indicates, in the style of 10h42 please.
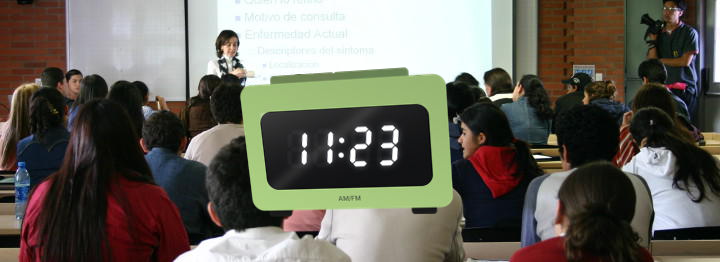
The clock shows 11h23
